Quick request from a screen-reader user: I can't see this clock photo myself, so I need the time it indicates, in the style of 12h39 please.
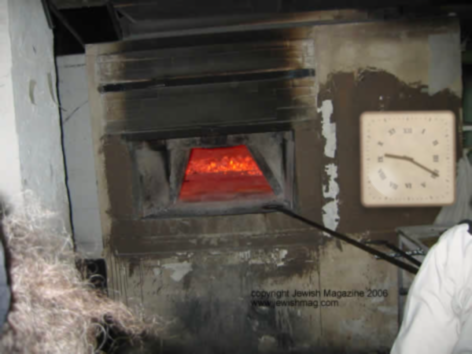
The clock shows 9h20
